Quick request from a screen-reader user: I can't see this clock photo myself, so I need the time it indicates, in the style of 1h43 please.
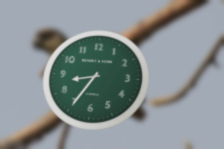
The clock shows 8h35
